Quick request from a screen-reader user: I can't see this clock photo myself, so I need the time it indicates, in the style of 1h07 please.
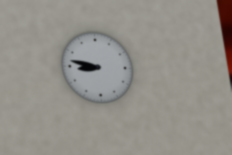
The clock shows 8h47
